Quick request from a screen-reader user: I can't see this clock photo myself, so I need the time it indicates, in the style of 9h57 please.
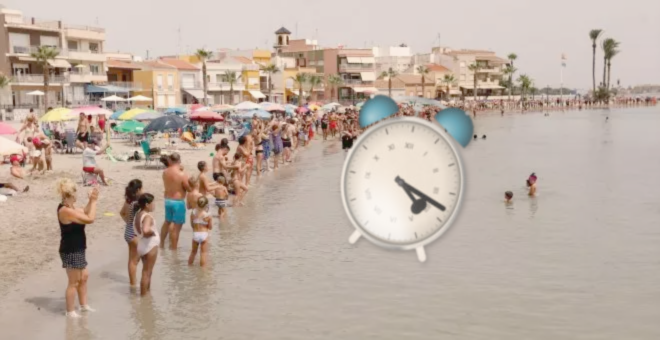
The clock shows 4h18
